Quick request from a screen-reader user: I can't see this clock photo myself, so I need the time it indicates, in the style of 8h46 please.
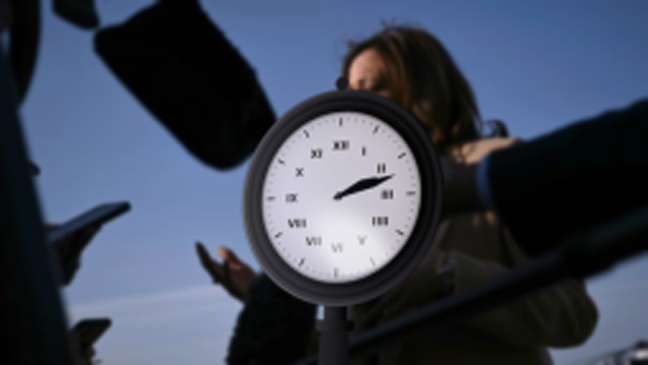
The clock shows 2h12
